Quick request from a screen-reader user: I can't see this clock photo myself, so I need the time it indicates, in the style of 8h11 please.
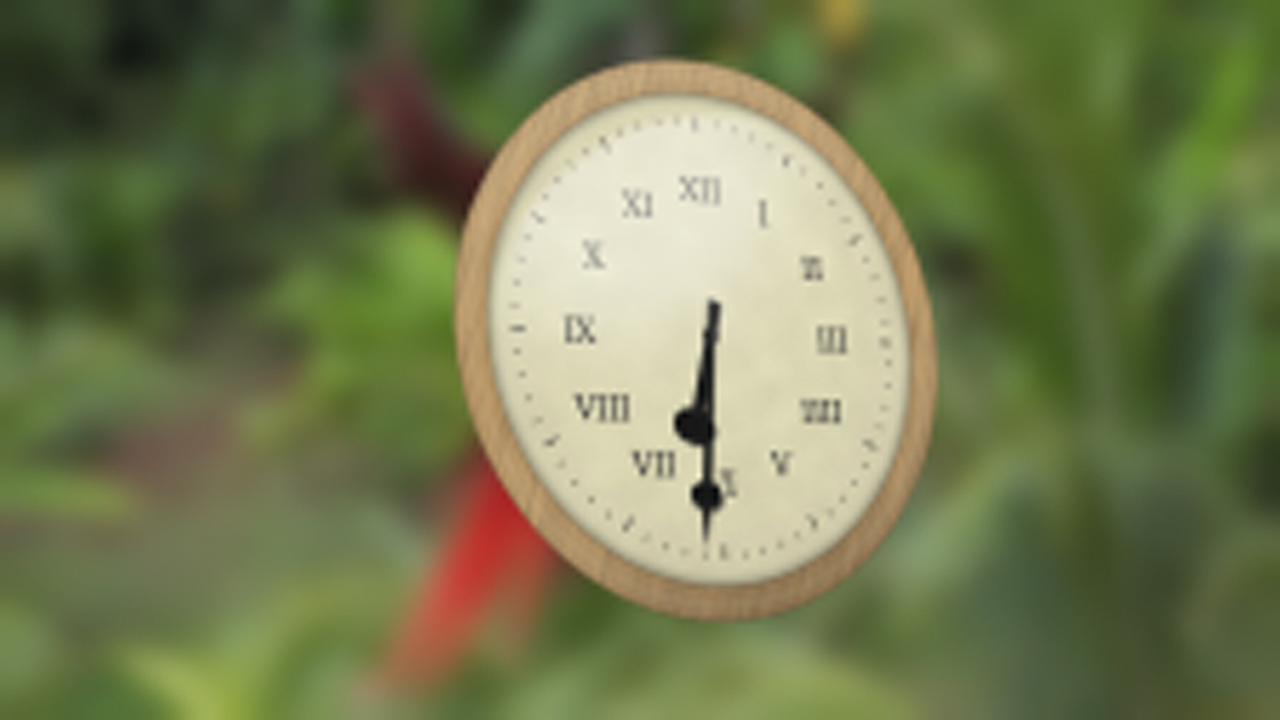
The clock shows 6h31
